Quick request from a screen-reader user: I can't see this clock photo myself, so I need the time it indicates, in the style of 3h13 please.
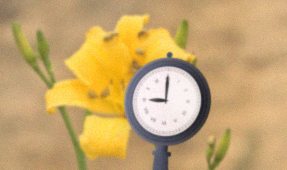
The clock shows 9h00
